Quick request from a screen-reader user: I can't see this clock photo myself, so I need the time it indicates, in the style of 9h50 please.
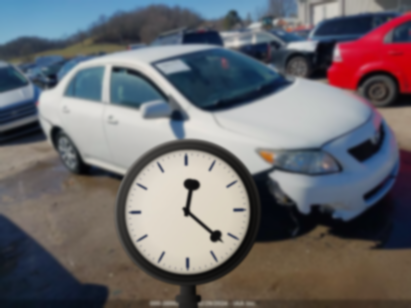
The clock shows 12h22
